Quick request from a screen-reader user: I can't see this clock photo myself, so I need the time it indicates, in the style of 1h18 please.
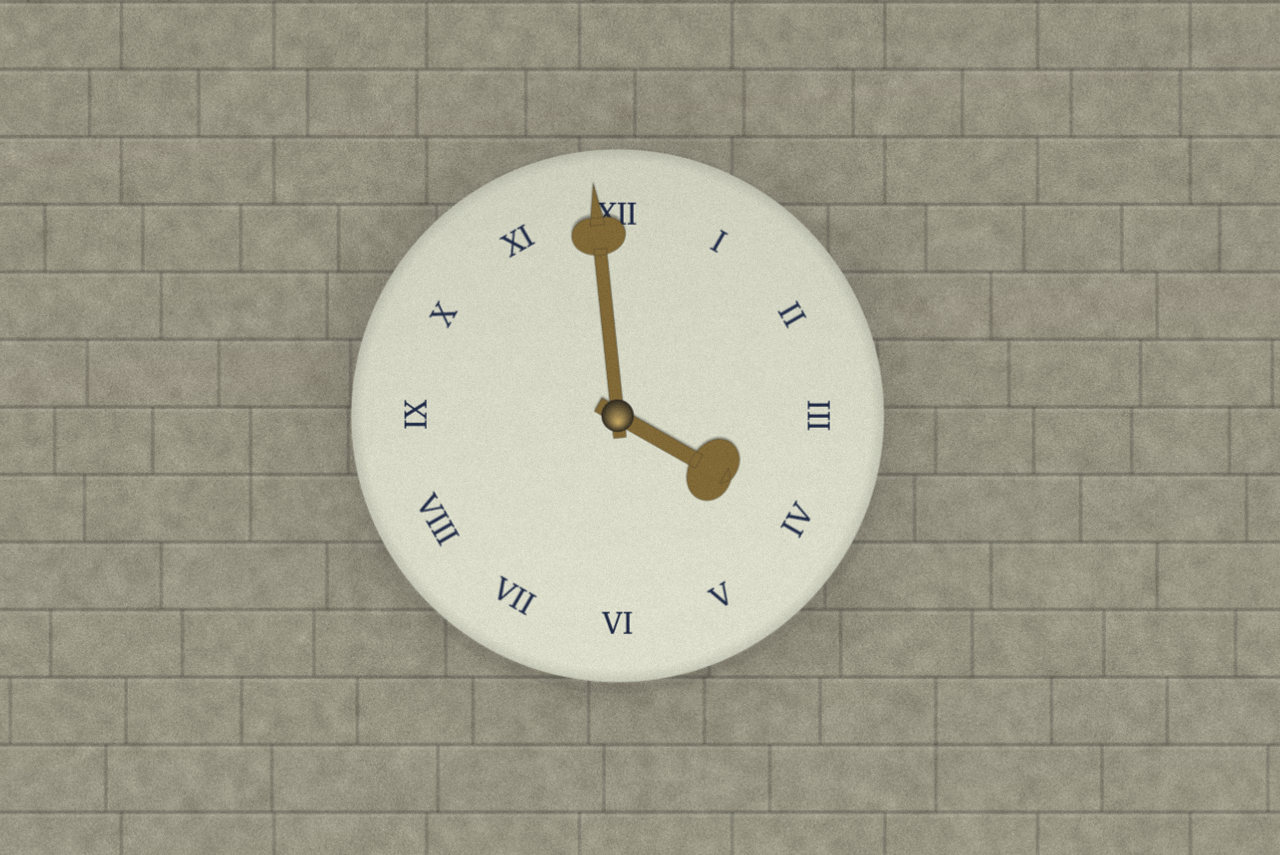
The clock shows 3h59
